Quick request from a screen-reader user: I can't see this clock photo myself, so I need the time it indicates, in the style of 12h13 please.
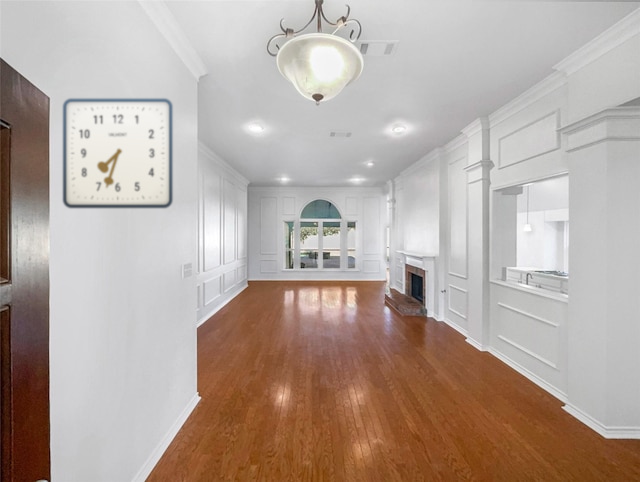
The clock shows 7h33
